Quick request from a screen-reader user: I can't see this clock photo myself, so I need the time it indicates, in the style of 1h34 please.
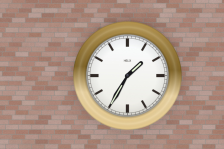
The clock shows 1h35
